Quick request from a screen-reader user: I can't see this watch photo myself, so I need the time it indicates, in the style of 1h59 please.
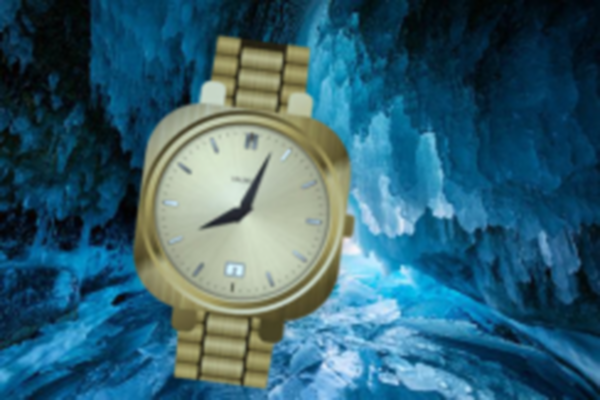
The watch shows 8h03
